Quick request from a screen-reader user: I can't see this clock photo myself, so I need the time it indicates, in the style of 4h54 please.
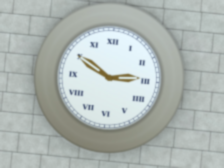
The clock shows 2h50
